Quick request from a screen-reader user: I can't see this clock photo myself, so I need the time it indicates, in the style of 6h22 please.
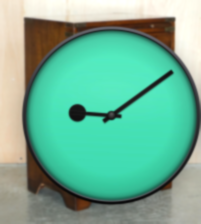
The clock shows 9h09
